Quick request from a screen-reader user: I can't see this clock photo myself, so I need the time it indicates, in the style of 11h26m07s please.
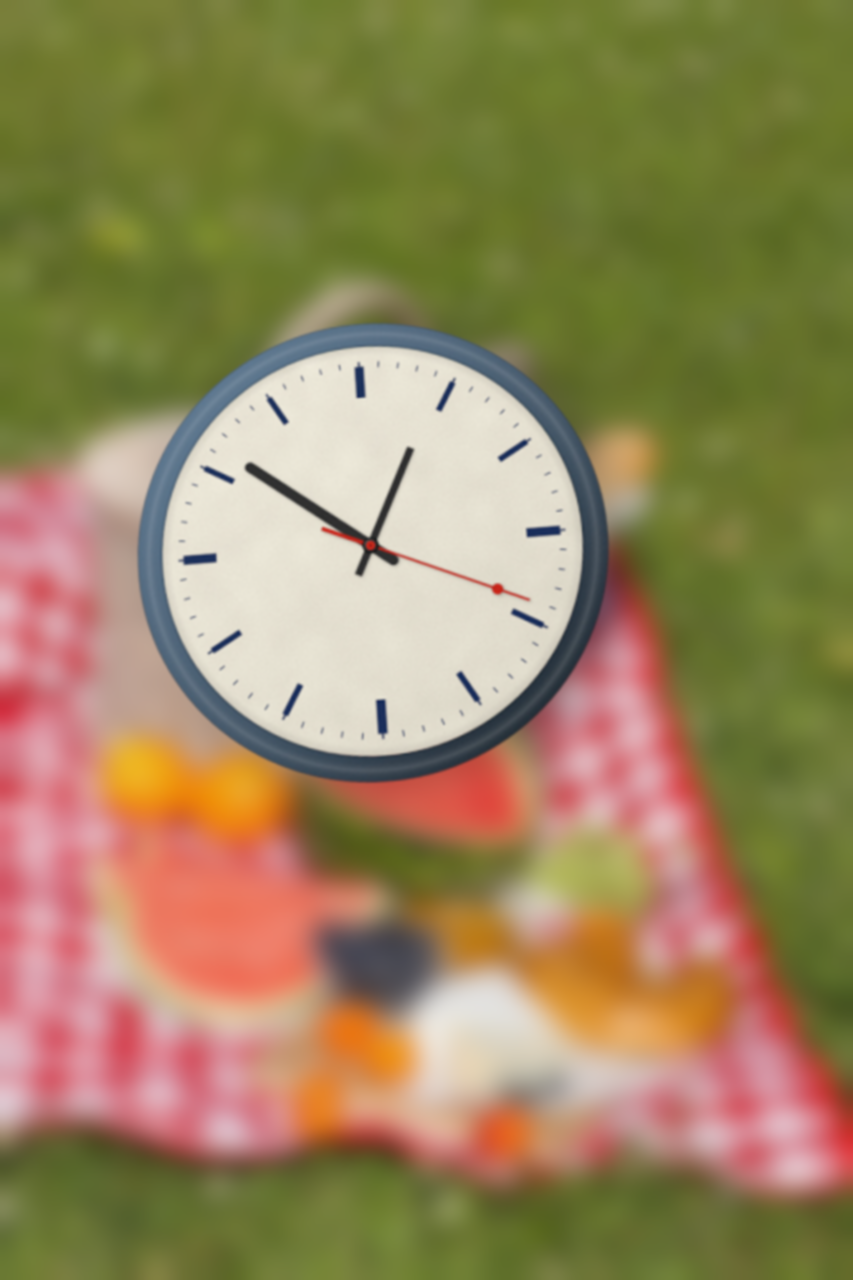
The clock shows 12h51m19s
